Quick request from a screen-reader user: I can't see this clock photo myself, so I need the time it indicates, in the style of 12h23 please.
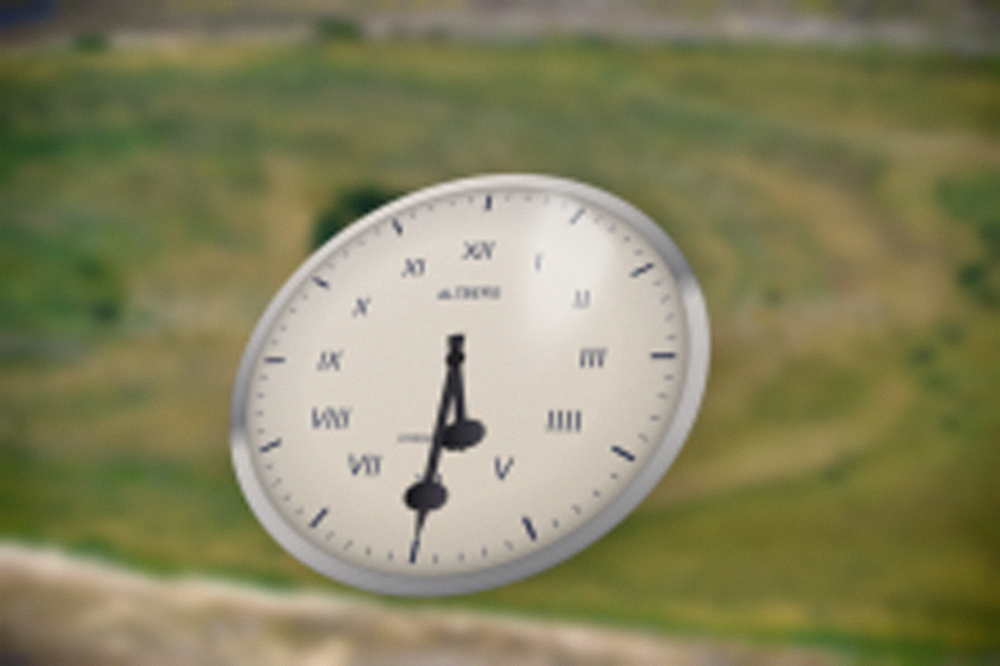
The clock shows 5h30
